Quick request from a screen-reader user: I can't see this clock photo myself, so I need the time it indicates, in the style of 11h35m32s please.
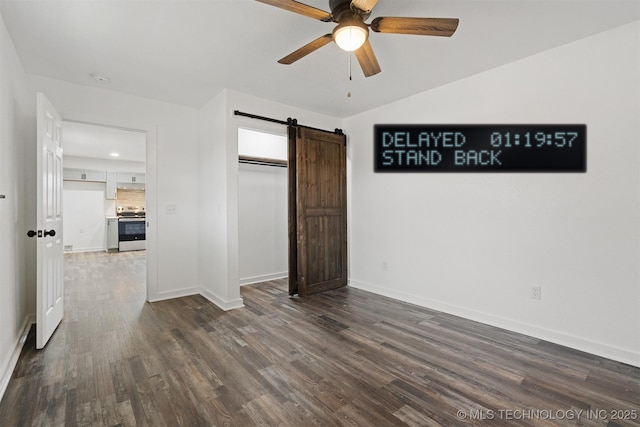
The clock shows 1h19m57s
